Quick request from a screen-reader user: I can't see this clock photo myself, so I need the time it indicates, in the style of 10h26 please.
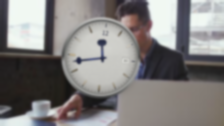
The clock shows 11h43
